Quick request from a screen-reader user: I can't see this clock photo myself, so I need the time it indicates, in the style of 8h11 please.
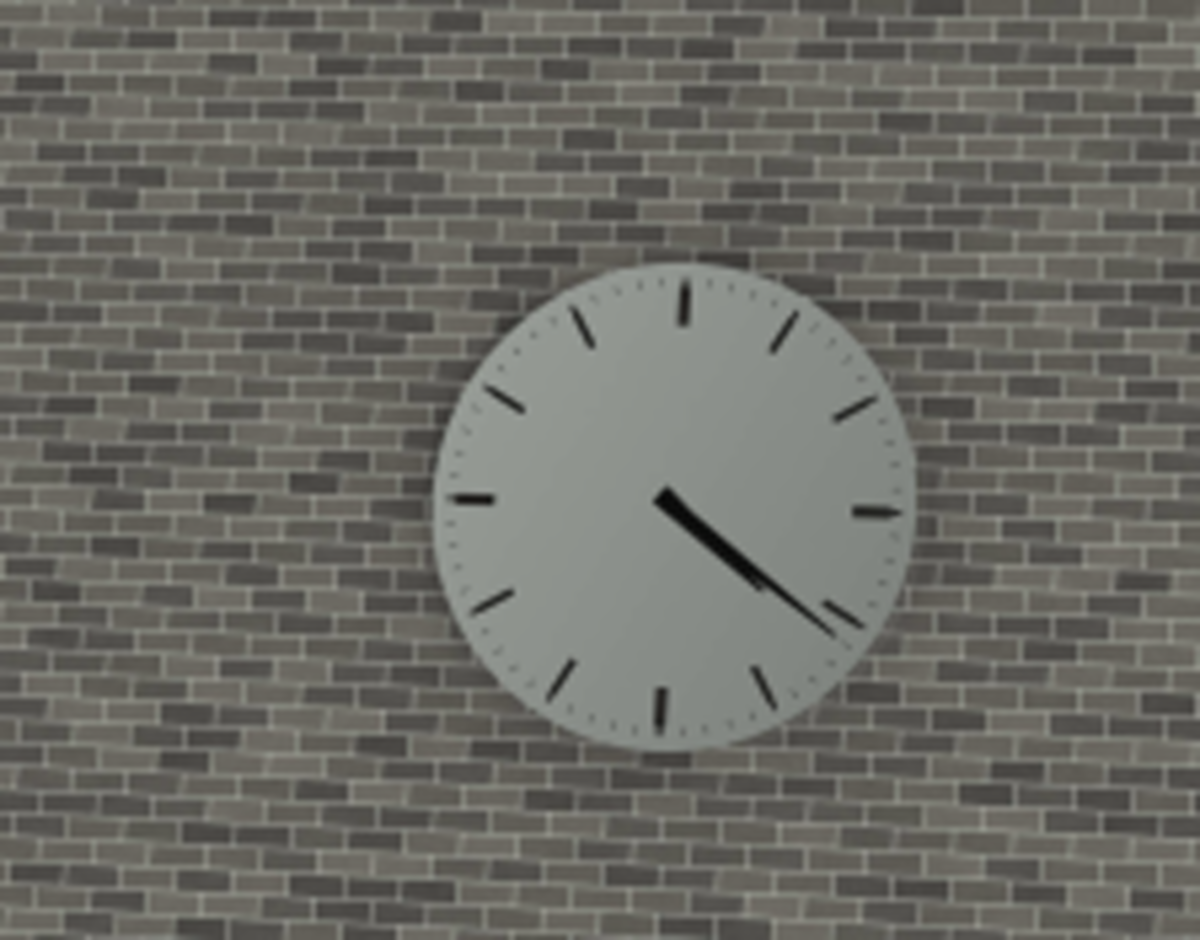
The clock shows 4h21
